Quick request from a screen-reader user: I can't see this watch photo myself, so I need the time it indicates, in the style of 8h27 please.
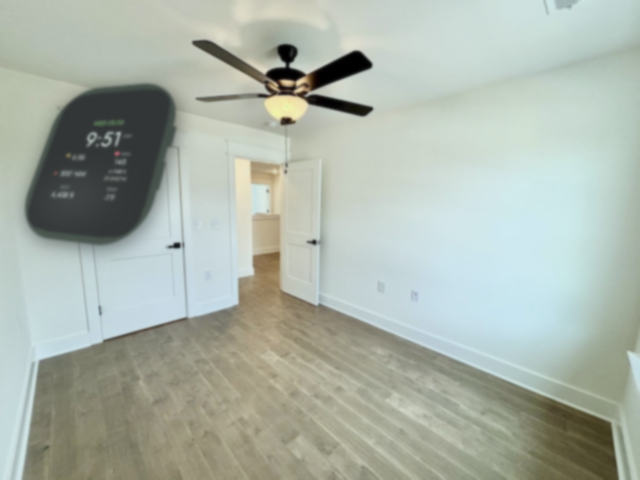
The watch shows 9h51
